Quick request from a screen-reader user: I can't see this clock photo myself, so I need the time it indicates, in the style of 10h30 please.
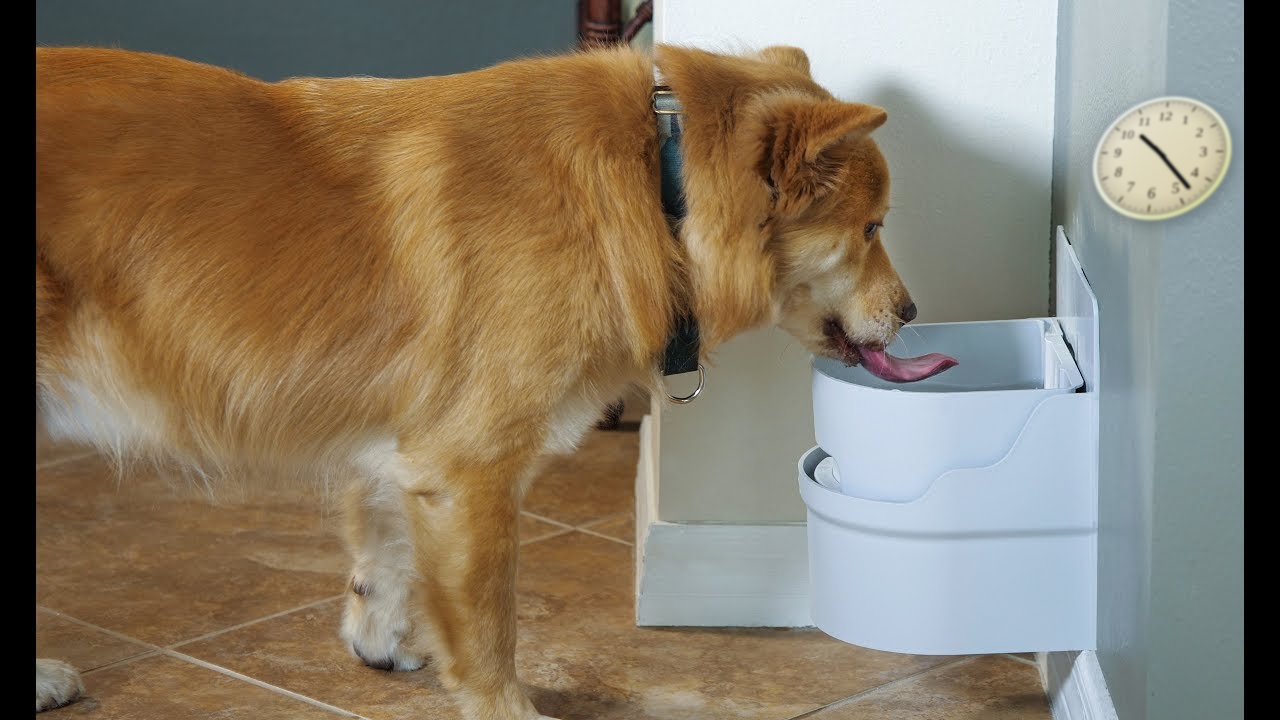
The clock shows 10h23
